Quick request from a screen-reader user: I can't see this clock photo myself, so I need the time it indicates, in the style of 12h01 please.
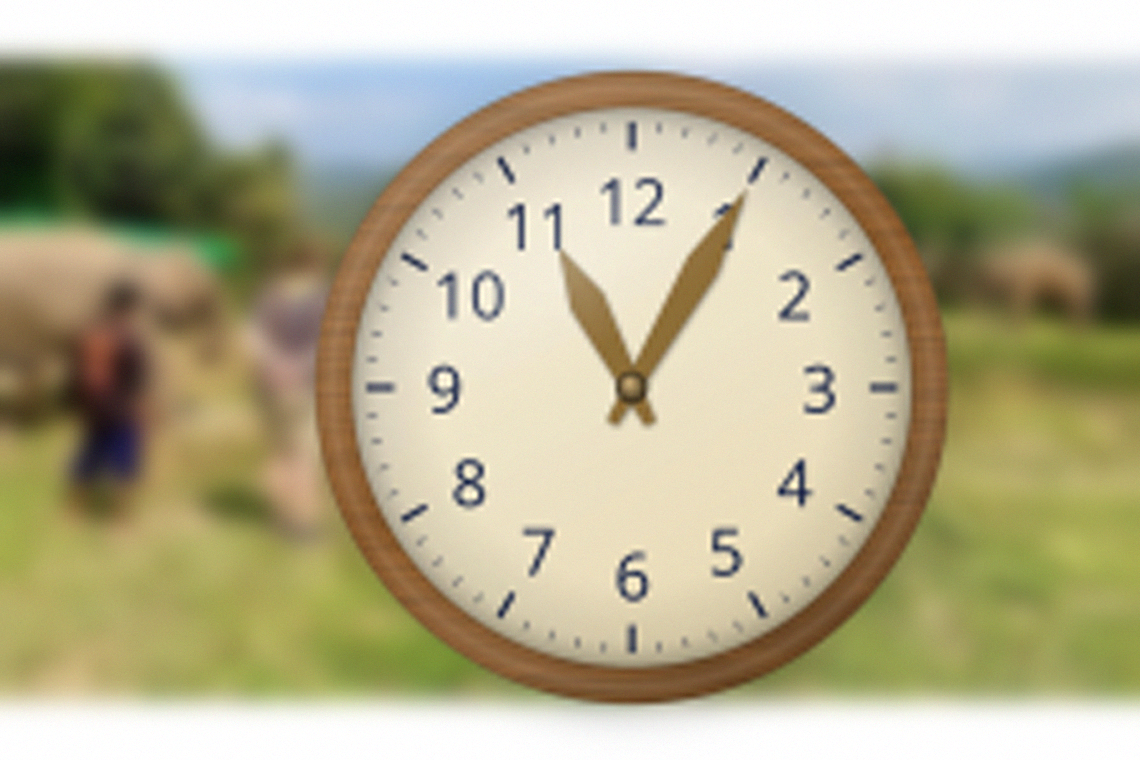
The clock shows 11h05
